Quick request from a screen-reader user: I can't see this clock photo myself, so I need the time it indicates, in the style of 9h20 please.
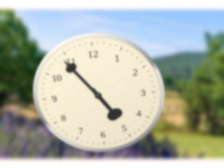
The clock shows 4h54
